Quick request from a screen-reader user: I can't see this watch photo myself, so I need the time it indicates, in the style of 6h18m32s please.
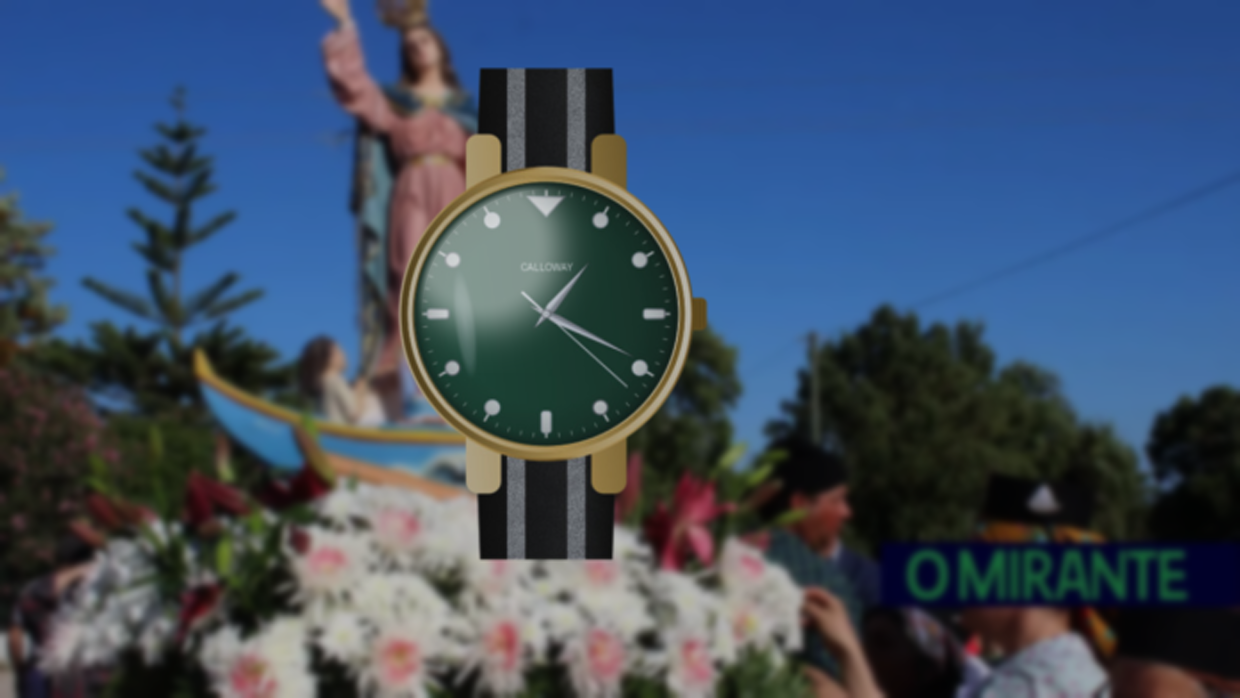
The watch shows 1h19m22s
